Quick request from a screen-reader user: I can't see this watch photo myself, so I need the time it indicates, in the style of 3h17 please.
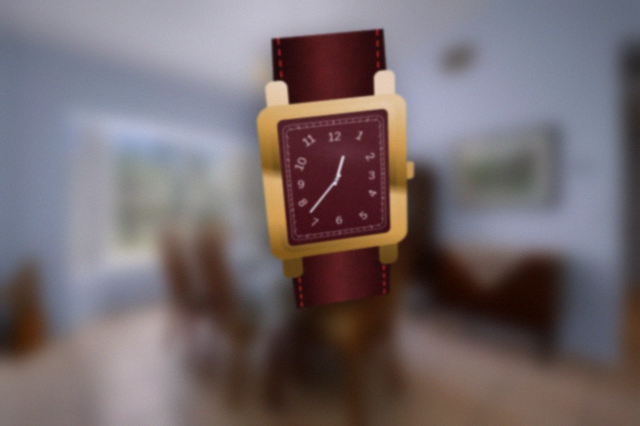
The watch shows 12h37
